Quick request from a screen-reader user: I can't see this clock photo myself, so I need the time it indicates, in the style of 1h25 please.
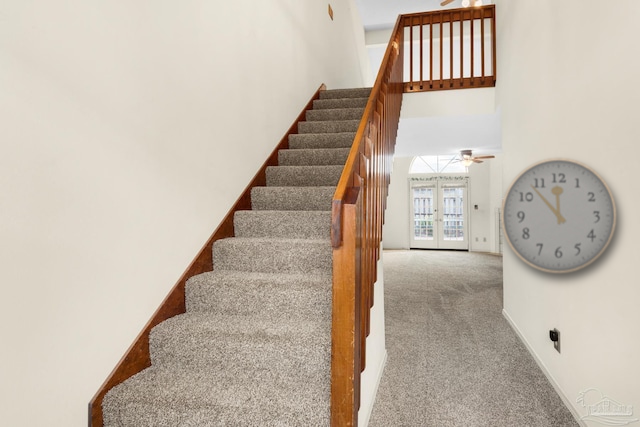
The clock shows 11h53
